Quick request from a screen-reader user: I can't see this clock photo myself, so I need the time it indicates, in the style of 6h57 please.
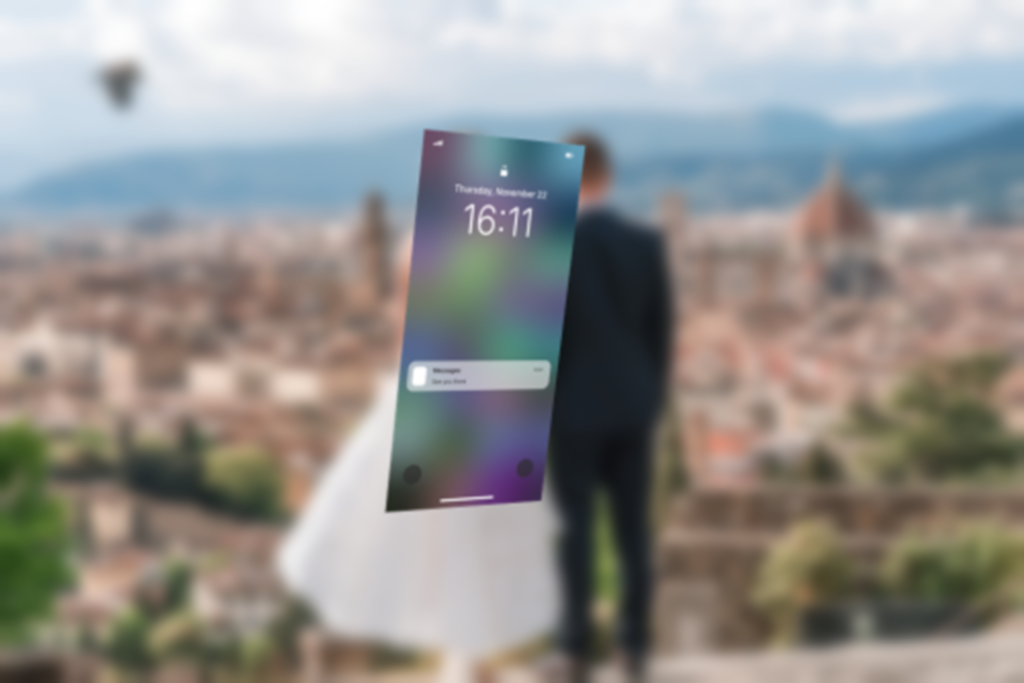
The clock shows 16h11
